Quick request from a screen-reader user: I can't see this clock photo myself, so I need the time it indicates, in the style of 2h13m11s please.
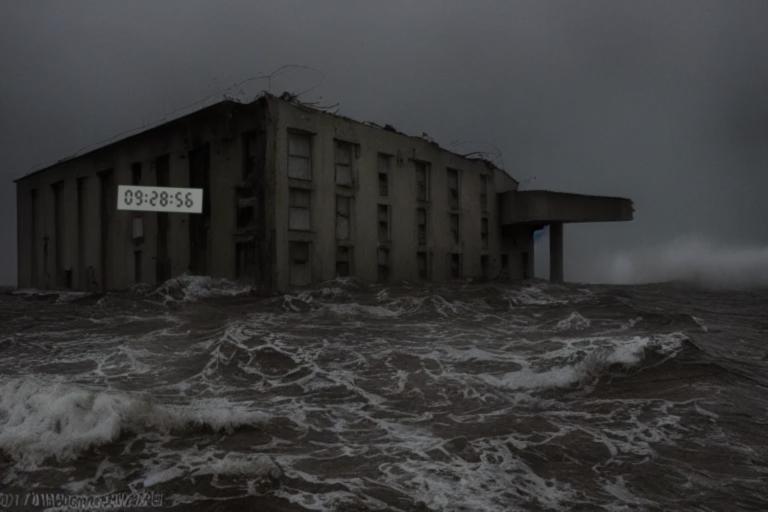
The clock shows 9h28m56s
